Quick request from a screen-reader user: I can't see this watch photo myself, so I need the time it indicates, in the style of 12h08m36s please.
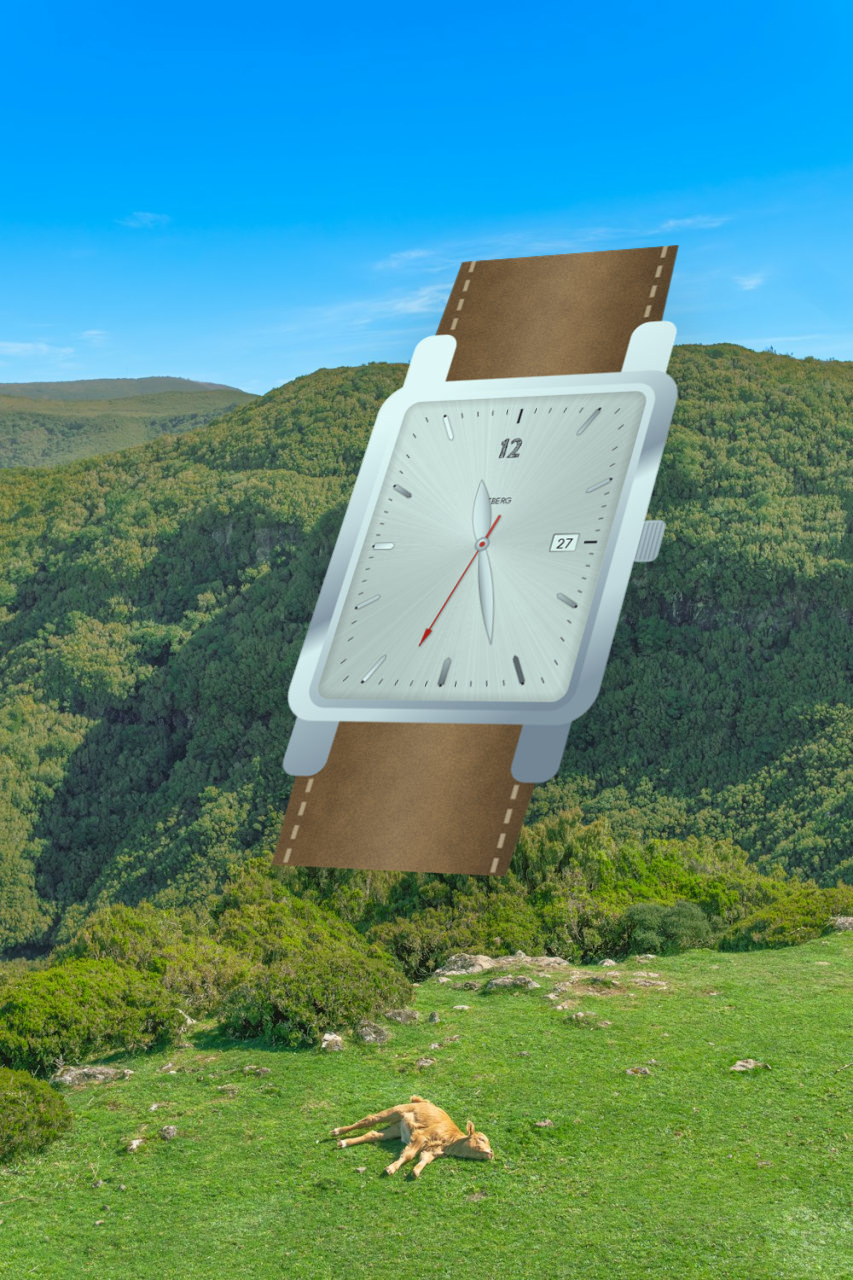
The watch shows 11h26m33s
